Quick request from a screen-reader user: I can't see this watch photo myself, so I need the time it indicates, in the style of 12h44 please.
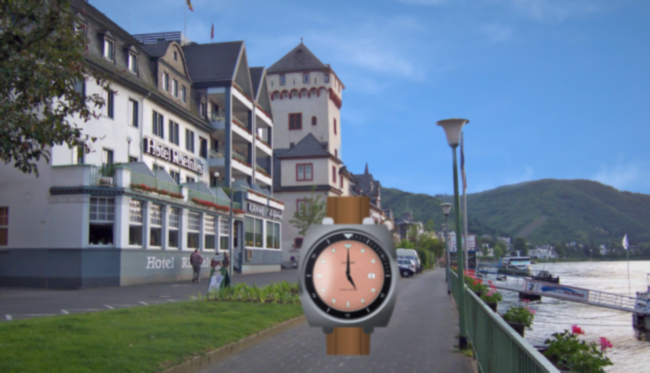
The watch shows 5h00
